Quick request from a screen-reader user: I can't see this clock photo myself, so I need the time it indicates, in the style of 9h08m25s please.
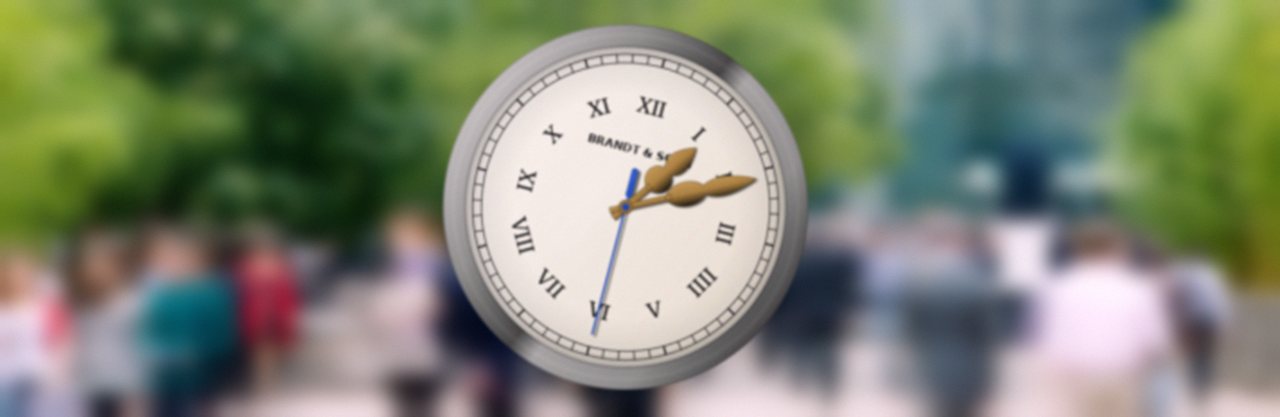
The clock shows 1h10m30s
